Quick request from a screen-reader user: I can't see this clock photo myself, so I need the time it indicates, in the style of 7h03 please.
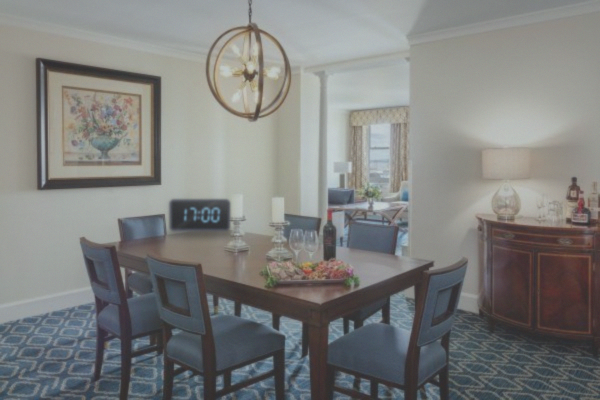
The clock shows 17h00
